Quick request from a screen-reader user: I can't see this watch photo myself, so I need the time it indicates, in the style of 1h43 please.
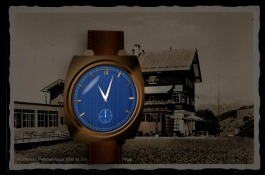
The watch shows 11h03
